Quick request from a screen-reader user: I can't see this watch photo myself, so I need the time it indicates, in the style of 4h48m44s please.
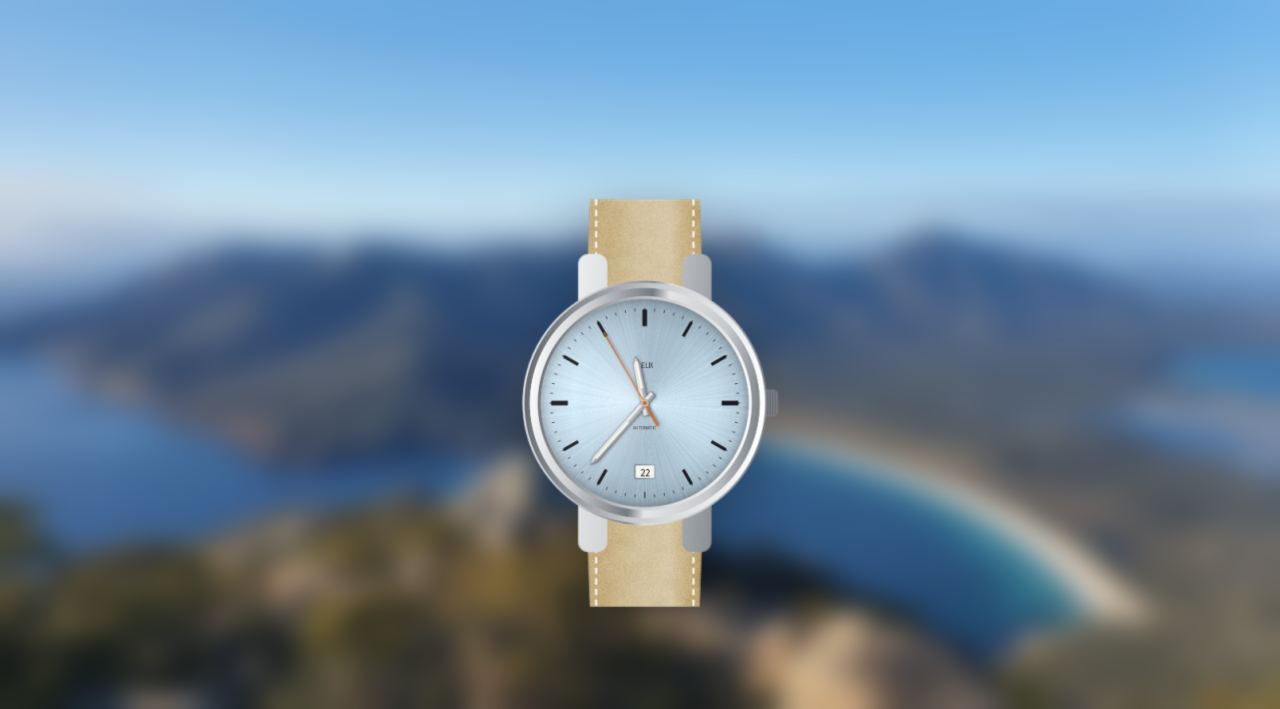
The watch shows 11h36m55s
